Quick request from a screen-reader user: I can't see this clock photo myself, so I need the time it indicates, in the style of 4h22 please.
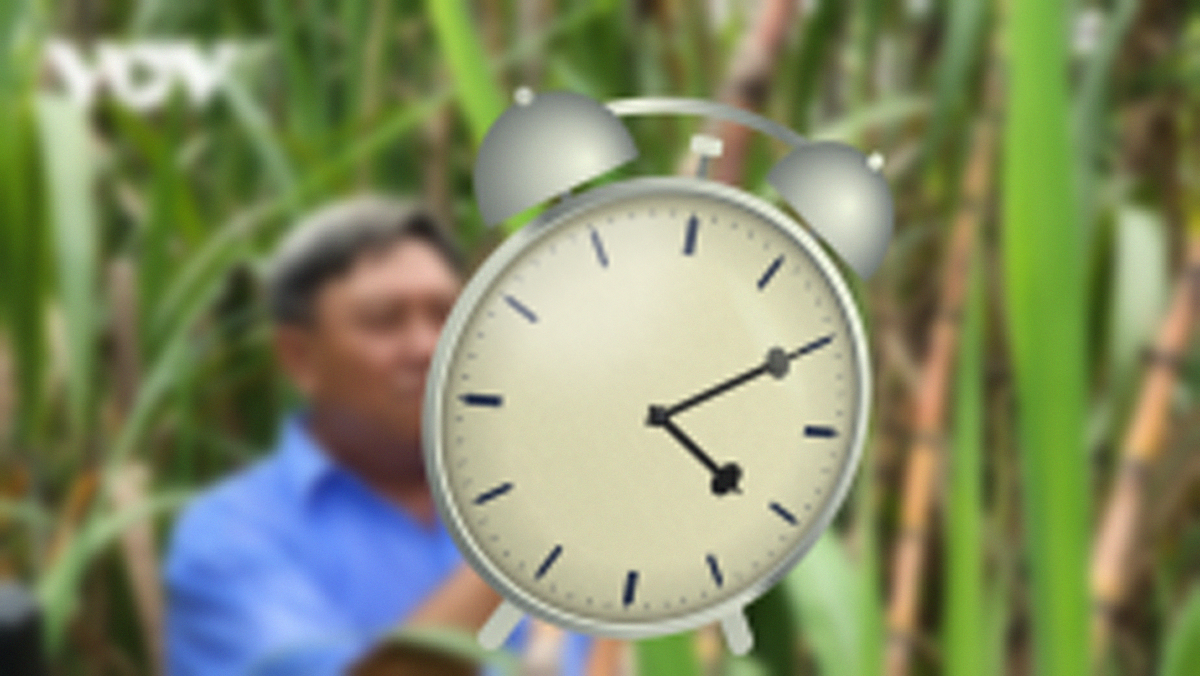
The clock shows 4h10
